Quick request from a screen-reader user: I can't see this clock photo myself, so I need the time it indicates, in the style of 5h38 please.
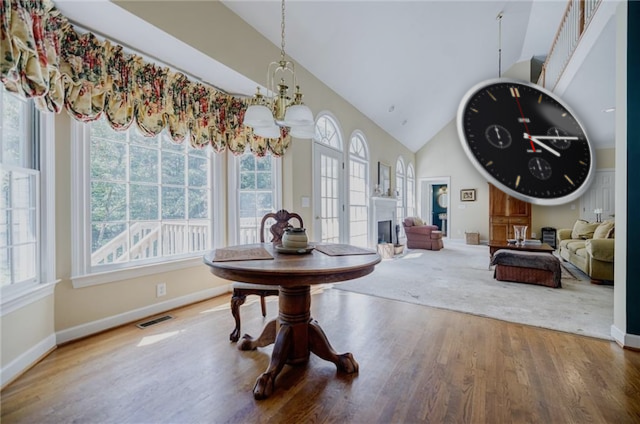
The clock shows 4h15
